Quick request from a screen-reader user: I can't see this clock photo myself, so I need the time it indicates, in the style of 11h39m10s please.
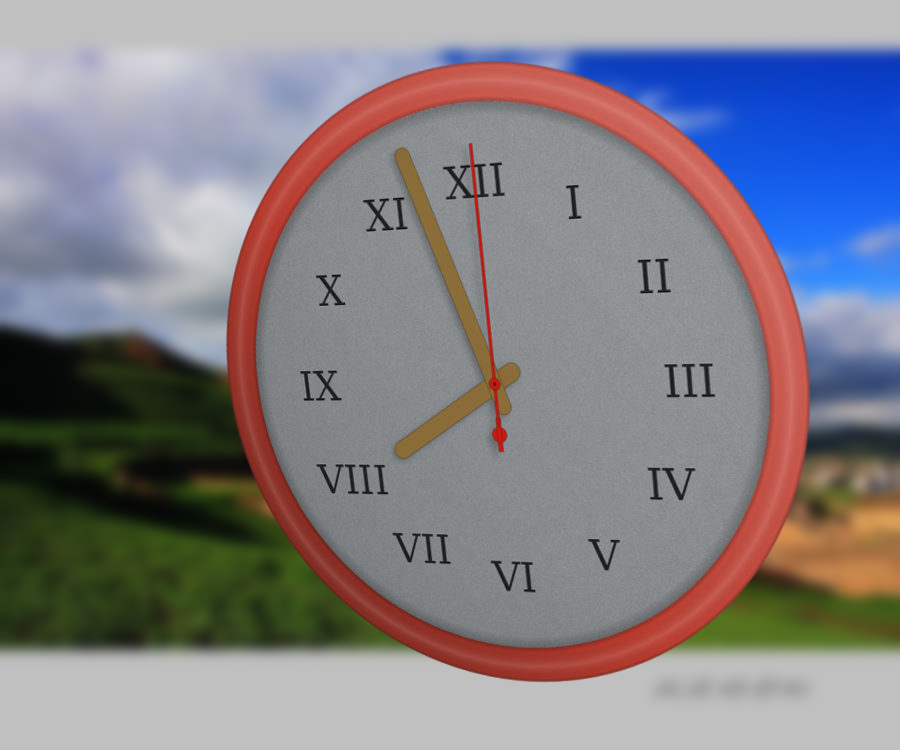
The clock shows 7h57m00s
